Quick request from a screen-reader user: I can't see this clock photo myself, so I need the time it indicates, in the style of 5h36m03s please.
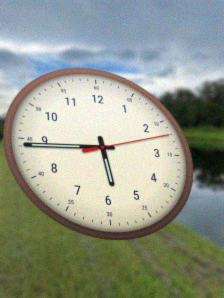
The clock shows 5h44m12s
